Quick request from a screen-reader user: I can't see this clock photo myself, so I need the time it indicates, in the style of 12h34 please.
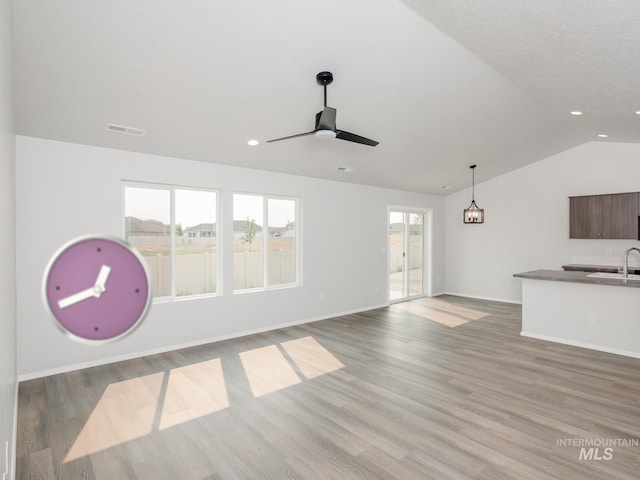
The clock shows 12h41
